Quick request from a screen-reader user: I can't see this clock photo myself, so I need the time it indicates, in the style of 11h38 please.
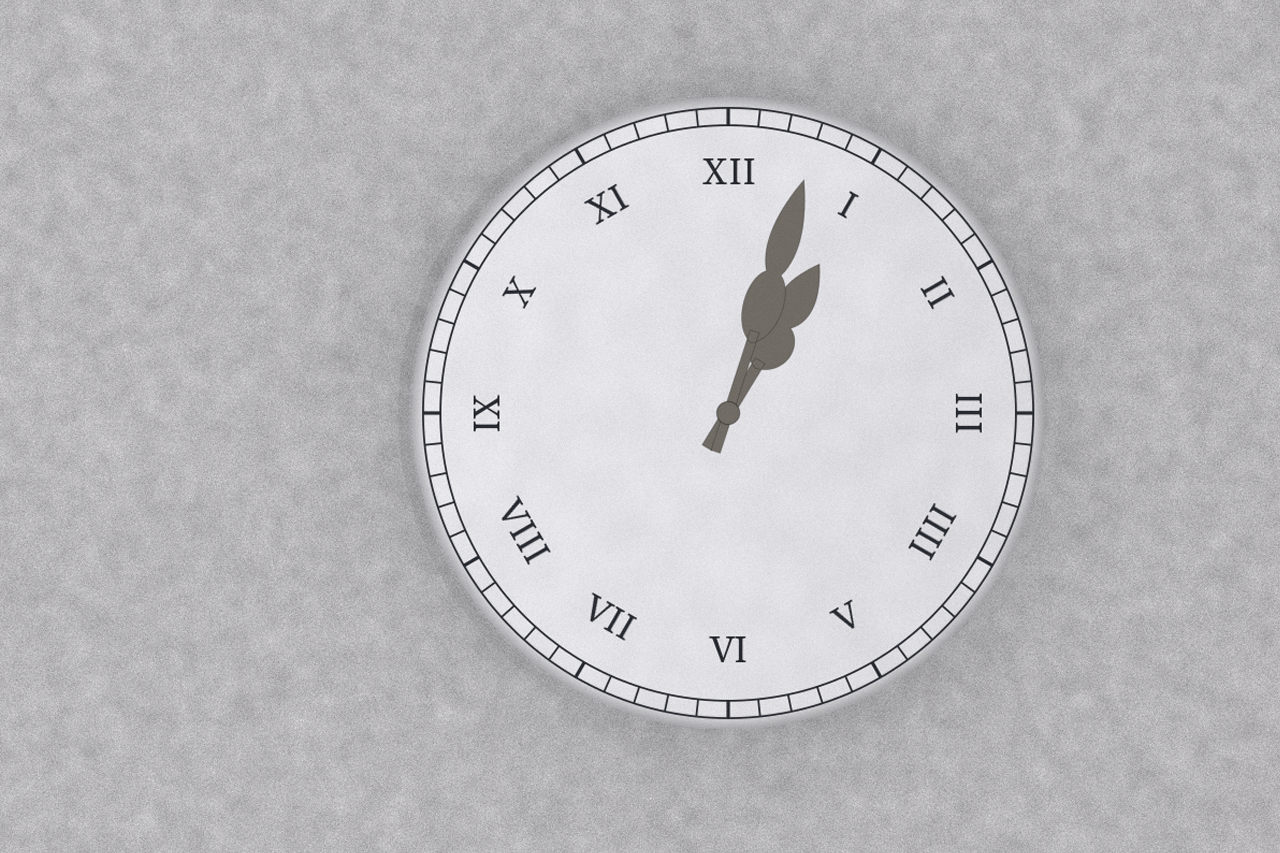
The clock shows 1h03
